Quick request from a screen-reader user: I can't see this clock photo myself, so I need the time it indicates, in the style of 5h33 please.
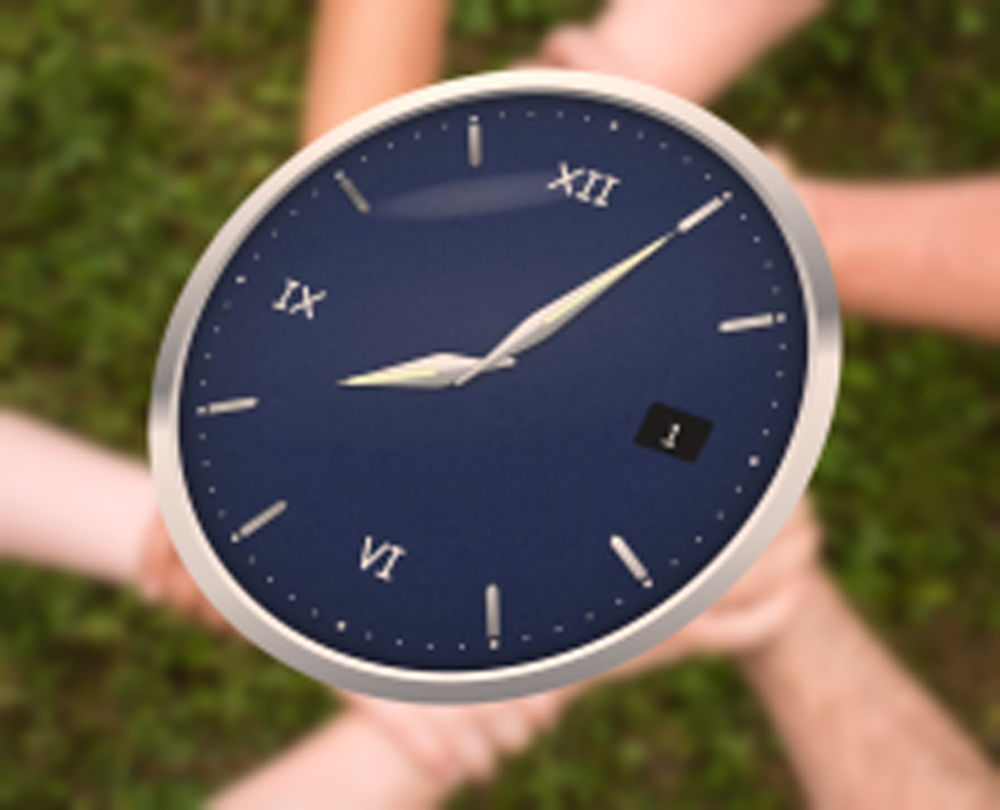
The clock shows 8h05
